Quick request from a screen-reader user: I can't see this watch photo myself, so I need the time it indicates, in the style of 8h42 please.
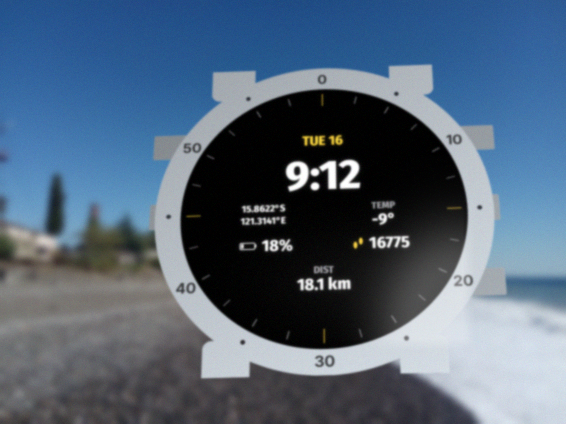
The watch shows 9h12
